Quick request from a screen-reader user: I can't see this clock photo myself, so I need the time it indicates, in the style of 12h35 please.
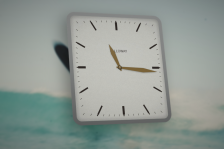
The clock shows 11h16
